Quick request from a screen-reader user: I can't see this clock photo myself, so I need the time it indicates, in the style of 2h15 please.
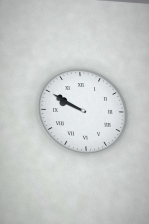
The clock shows 9h50
